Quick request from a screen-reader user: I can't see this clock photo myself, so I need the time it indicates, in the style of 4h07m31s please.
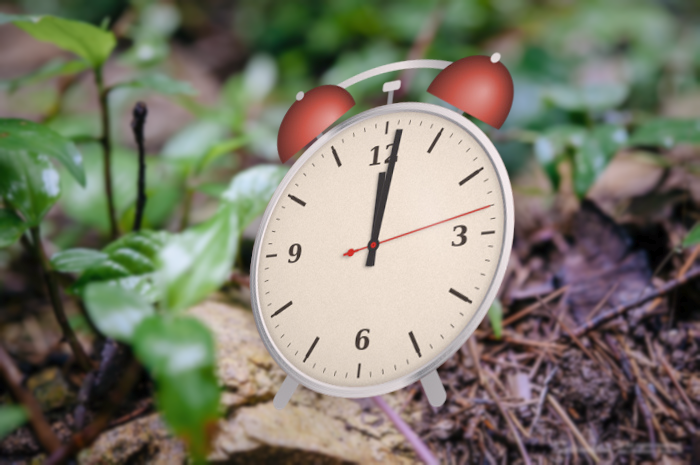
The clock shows 12h01m13s
